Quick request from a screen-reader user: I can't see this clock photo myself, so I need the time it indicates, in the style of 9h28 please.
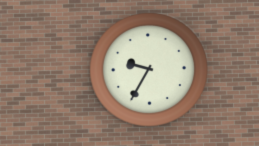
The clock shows 9h35
